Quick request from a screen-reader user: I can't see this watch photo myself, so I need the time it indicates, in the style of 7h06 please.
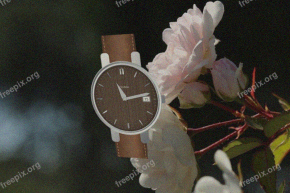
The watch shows 11h13
